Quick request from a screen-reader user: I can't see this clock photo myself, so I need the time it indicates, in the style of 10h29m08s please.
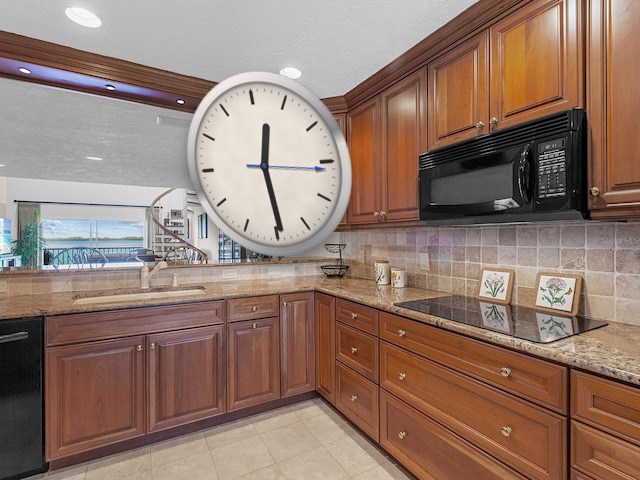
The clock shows 12h29m16s
